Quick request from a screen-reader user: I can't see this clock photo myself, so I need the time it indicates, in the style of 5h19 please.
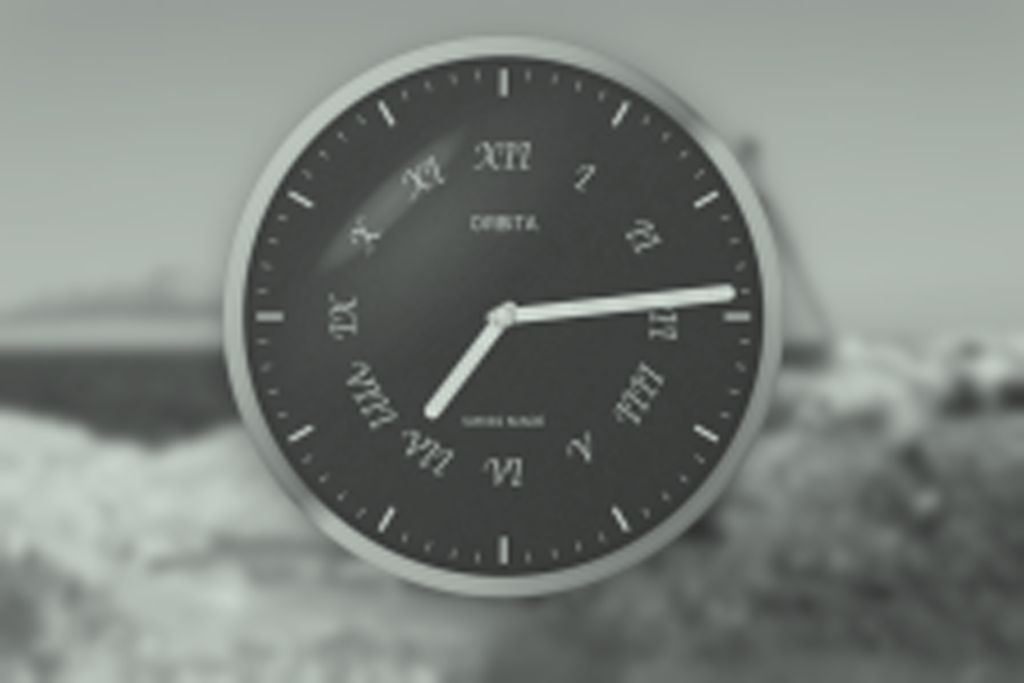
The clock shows 7h14
